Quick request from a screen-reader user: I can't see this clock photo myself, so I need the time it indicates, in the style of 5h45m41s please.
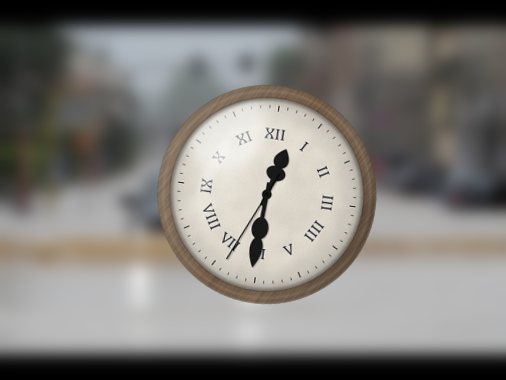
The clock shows 12h30m34s
